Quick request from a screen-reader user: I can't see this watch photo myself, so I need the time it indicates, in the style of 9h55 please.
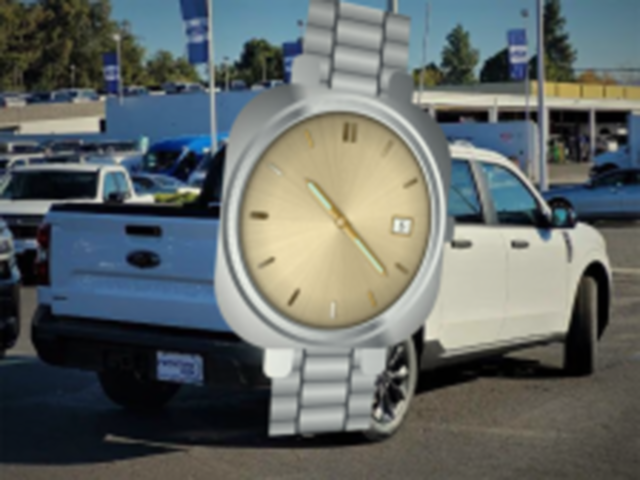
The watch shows 10h22
